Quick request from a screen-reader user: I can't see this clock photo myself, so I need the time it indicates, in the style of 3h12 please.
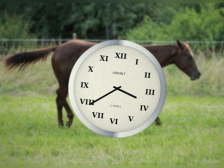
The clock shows 3h39
